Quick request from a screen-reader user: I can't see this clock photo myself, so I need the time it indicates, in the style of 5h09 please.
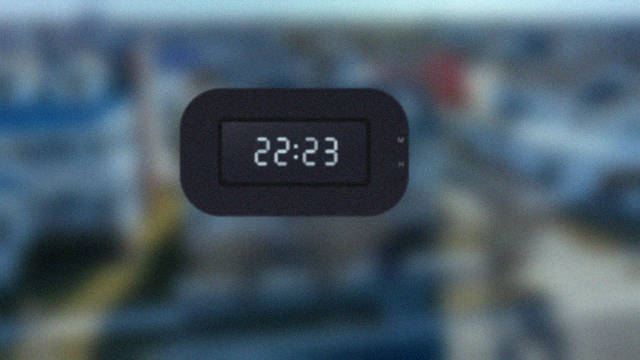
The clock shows 22h23
